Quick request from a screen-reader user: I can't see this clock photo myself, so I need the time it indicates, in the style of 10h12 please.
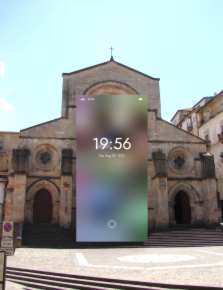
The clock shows 19h56
